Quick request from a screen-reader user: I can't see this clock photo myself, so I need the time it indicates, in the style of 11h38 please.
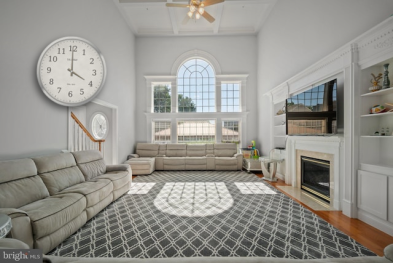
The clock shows 4h00
